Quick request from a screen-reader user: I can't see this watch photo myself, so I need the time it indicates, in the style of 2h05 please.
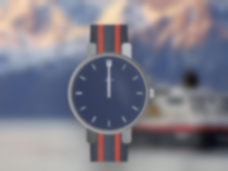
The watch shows 12h00
